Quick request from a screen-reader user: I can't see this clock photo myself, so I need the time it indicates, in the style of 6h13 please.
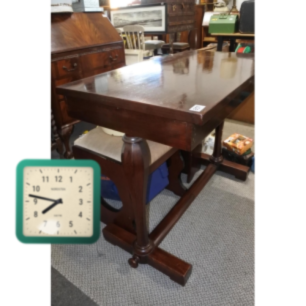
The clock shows 7h47
